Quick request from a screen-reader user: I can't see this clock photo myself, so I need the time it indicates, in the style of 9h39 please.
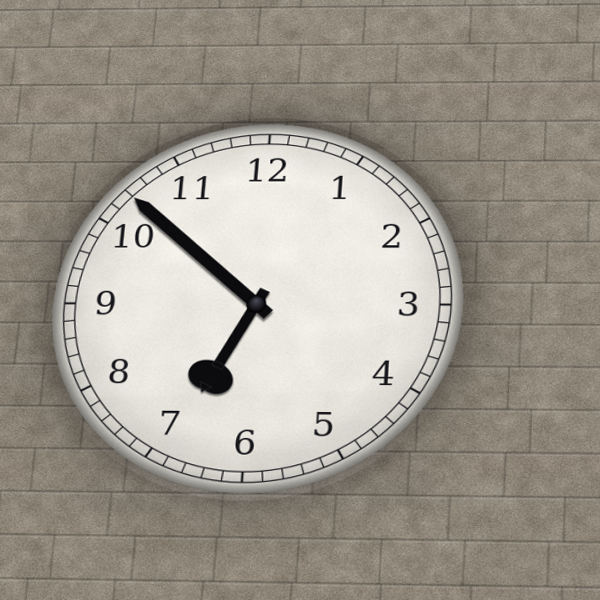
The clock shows 6h52
